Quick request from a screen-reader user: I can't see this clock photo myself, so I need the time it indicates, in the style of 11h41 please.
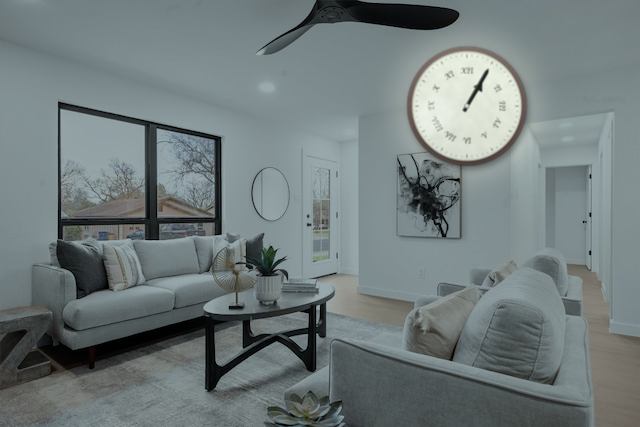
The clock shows 1h05
